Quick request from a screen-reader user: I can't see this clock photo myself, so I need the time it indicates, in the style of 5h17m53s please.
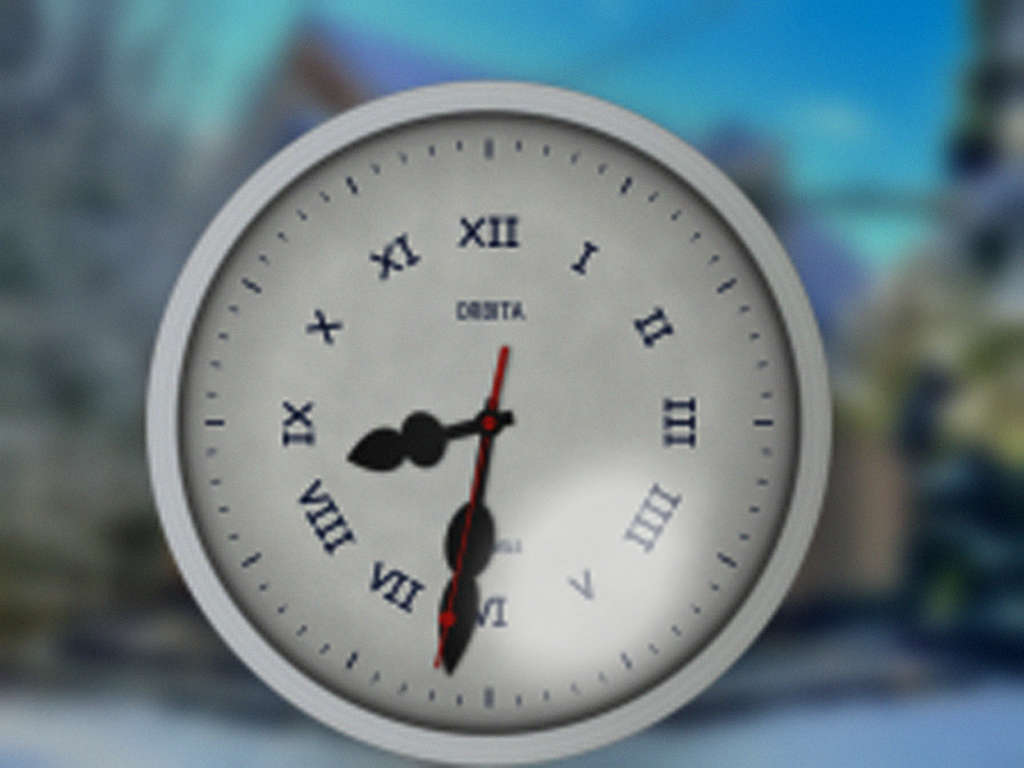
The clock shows 8h31m32s
